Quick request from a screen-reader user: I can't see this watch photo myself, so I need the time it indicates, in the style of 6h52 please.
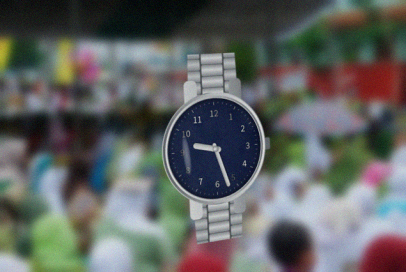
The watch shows 9h27
